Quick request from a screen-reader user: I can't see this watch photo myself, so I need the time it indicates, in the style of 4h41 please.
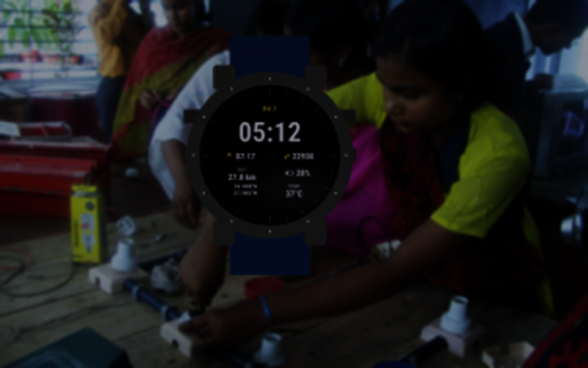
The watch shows 5h12
